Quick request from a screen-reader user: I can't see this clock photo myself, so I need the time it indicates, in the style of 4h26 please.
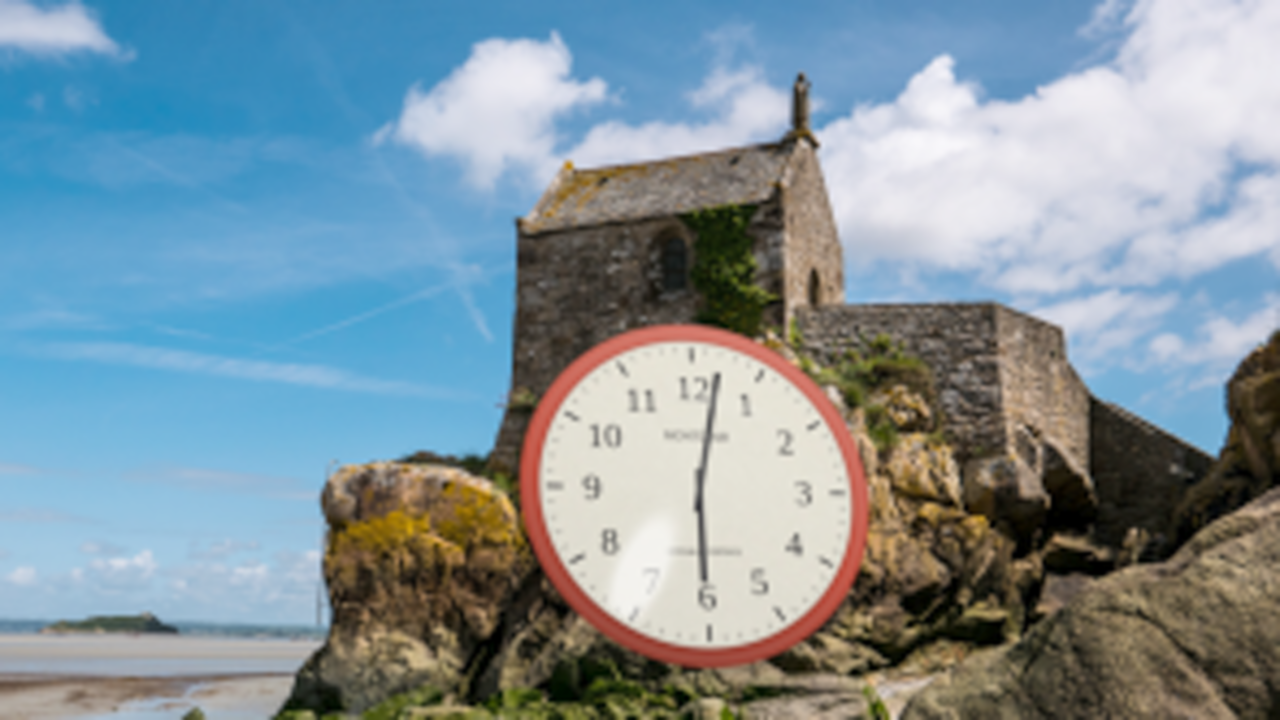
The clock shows 6h02
